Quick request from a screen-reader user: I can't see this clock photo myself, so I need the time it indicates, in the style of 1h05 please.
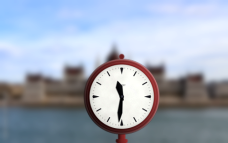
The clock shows 11h31
